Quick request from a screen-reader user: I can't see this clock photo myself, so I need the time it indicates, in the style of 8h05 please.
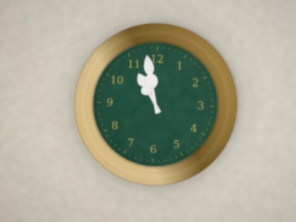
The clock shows 10h58
